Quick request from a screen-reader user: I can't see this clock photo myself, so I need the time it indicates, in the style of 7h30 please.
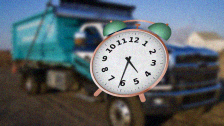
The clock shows 4h31
